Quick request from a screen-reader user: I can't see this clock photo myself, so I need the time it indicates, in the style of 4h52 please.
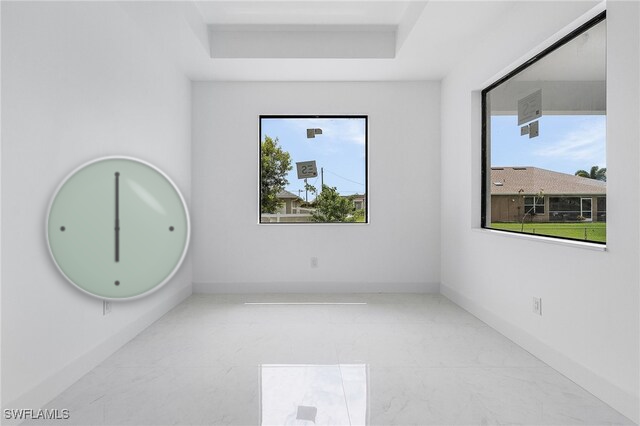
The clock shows 6h00
